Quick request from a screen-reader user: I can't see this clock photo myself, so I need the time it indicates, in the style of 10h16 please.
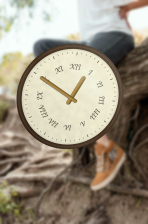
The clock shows 12h50
